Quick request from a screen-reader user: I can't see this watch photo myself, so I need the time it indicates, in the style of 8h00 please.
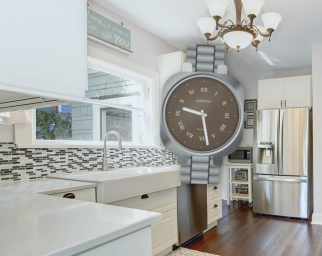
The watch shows 9h28
